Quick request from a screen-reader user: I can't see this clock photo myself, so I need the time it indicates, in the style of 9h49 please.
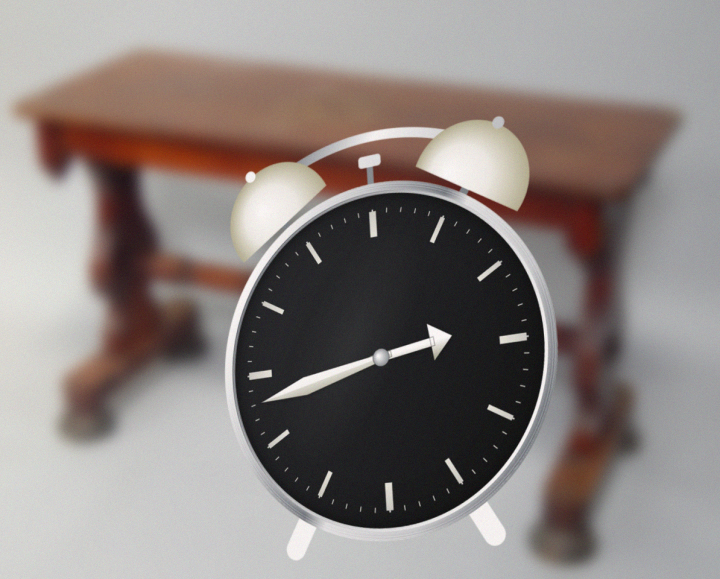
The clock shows 2h43
